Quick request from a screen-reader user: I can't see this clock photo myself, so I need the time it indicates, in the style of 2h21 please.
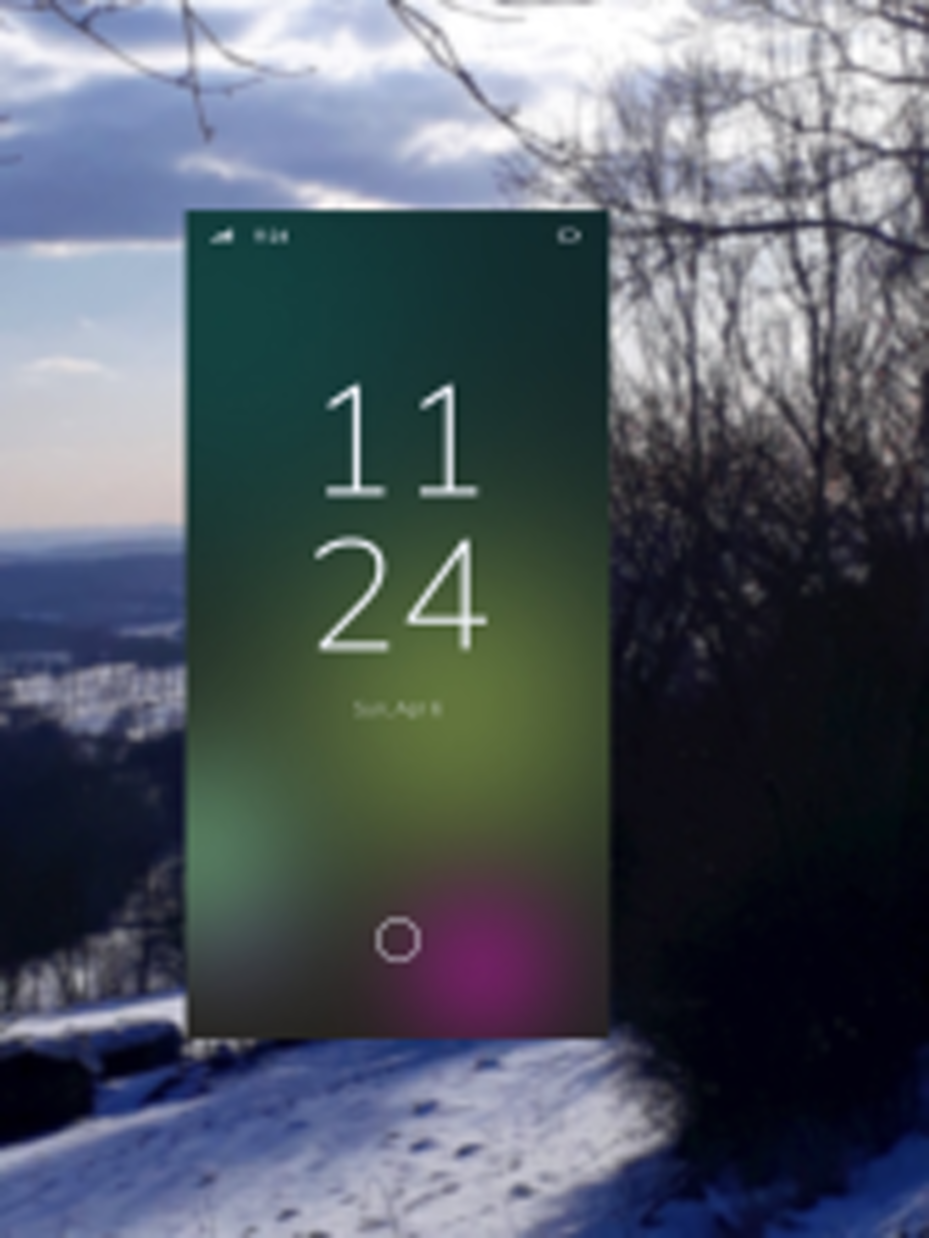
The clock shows 11h24
